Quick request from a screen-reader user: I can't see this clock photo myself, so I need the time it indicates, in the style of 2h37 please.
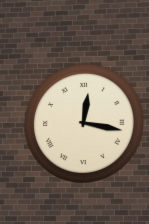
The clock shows 12h17
